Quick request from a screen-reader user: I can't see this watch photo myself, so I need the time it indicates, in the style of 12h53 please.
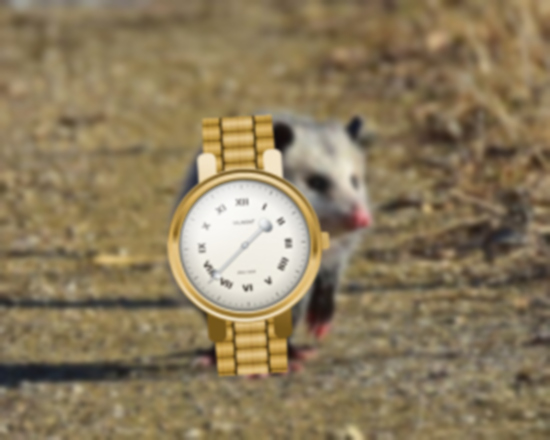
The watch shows 1h38
